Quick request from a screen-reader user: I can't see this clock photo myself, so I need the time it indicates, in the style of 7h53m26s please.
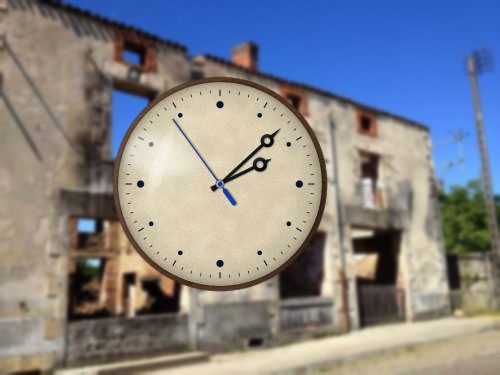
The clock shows 2h07m54s
